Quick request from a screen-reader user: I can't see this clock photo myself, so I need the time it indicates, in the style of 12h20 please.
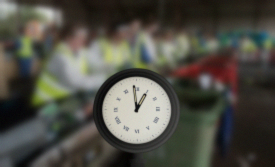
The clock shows 12h59
